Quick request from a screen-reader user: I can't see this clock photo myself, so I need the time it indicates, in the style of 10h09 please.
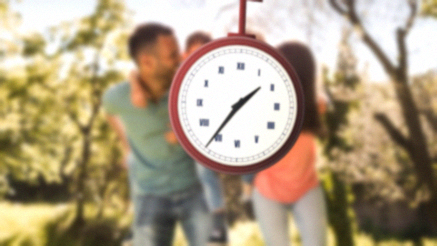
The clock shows 1h36
